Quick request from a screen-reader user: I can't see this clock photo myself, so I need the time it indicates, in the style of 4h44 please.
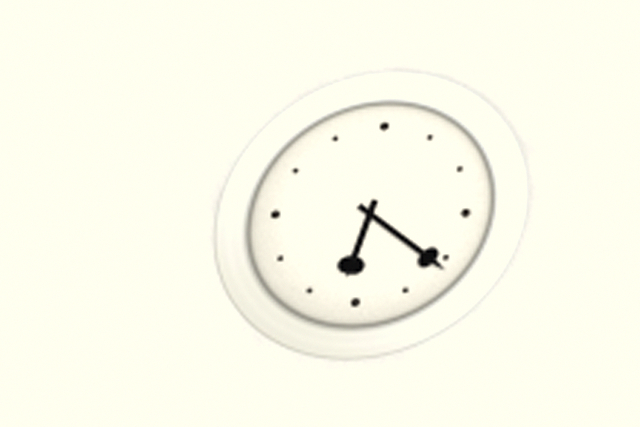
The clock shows 6h21
